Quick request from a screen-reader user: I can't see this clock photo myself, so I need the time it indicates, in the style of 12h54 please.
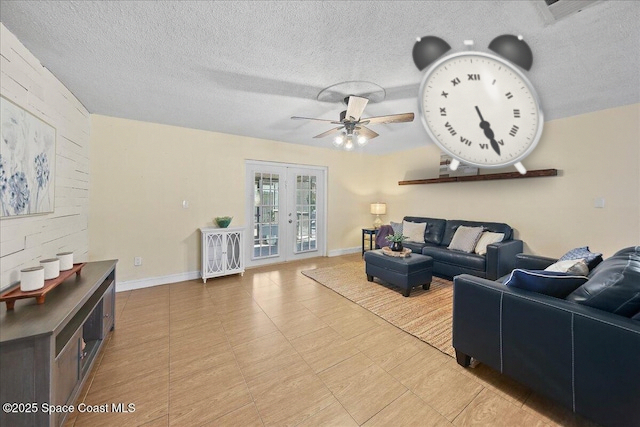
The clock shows 5h27
